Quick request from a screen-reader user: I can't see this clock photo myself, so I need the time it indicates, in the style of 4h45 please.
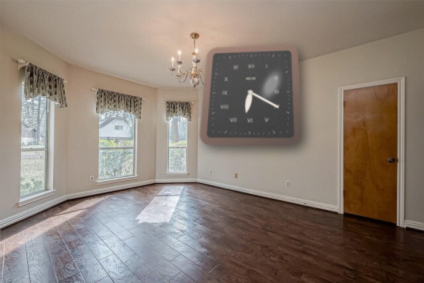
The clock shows 6h20
